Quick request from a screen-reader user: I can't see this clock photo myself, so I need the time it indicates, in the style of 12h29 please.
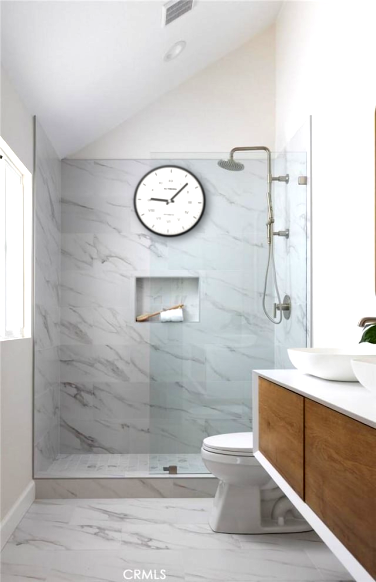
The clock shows 9h07
